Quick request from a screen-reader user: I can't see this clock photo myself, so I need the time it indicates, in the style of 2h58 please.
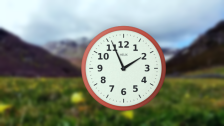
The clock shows 1h56
